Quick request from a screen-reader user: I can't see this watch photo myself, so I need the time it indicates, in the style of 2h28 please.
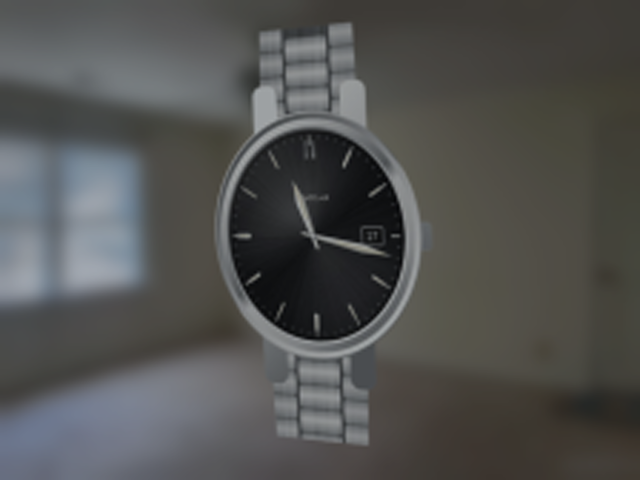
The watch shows 11h17
